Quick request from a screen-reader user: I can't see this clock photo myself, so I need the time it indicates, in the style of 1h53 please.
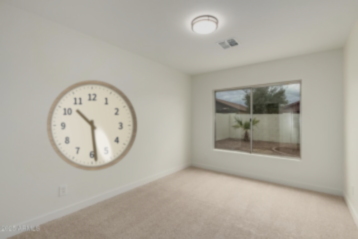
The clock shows 10h29
